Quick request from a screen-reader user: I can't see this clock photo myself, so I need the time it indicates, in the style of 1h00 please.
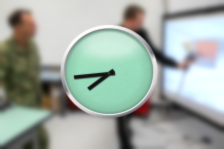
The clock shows 7h44
